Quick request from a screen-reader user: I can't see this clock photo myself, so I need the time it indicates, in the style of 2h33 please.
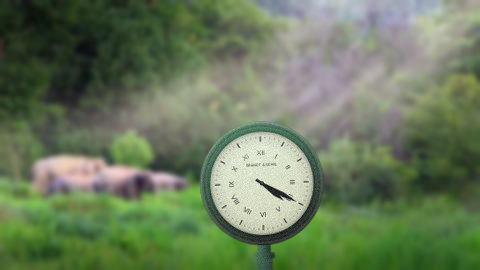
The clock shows 4h20
